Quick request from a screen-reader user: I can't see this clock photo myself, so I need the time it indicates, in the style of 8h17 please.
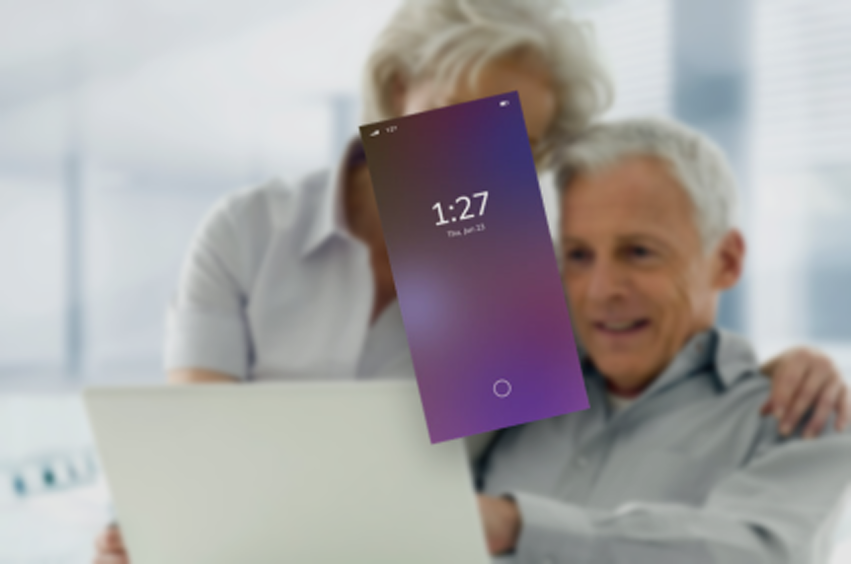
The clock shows 1h27
